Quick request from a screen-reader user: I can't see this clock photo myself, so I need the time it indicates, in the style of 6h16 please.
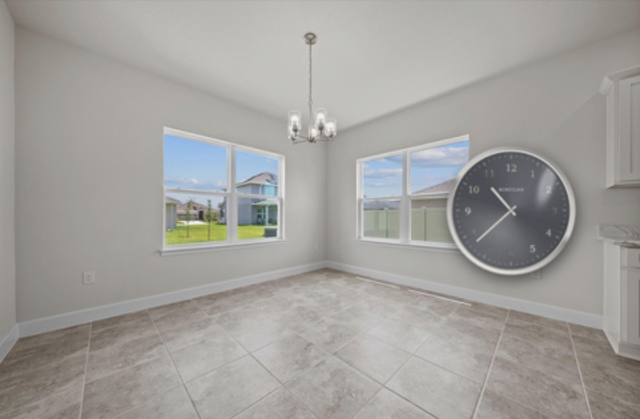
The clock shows 10h38
